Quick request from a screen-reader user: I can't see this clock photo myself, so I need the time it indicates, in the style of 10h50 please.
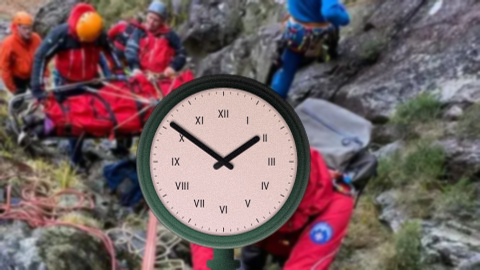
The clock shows 1h51
